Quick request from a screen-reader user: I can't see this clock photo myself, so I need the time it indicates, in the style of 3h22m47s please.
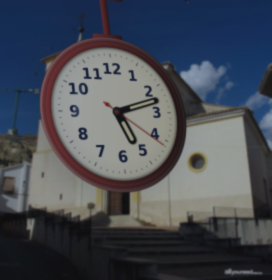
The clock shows 5h12m21s
